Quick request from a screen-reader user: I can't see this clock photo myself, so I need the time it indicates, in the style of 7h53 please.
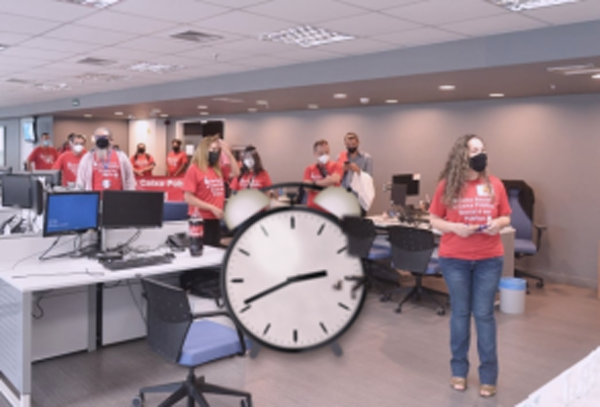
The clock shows 2h41
